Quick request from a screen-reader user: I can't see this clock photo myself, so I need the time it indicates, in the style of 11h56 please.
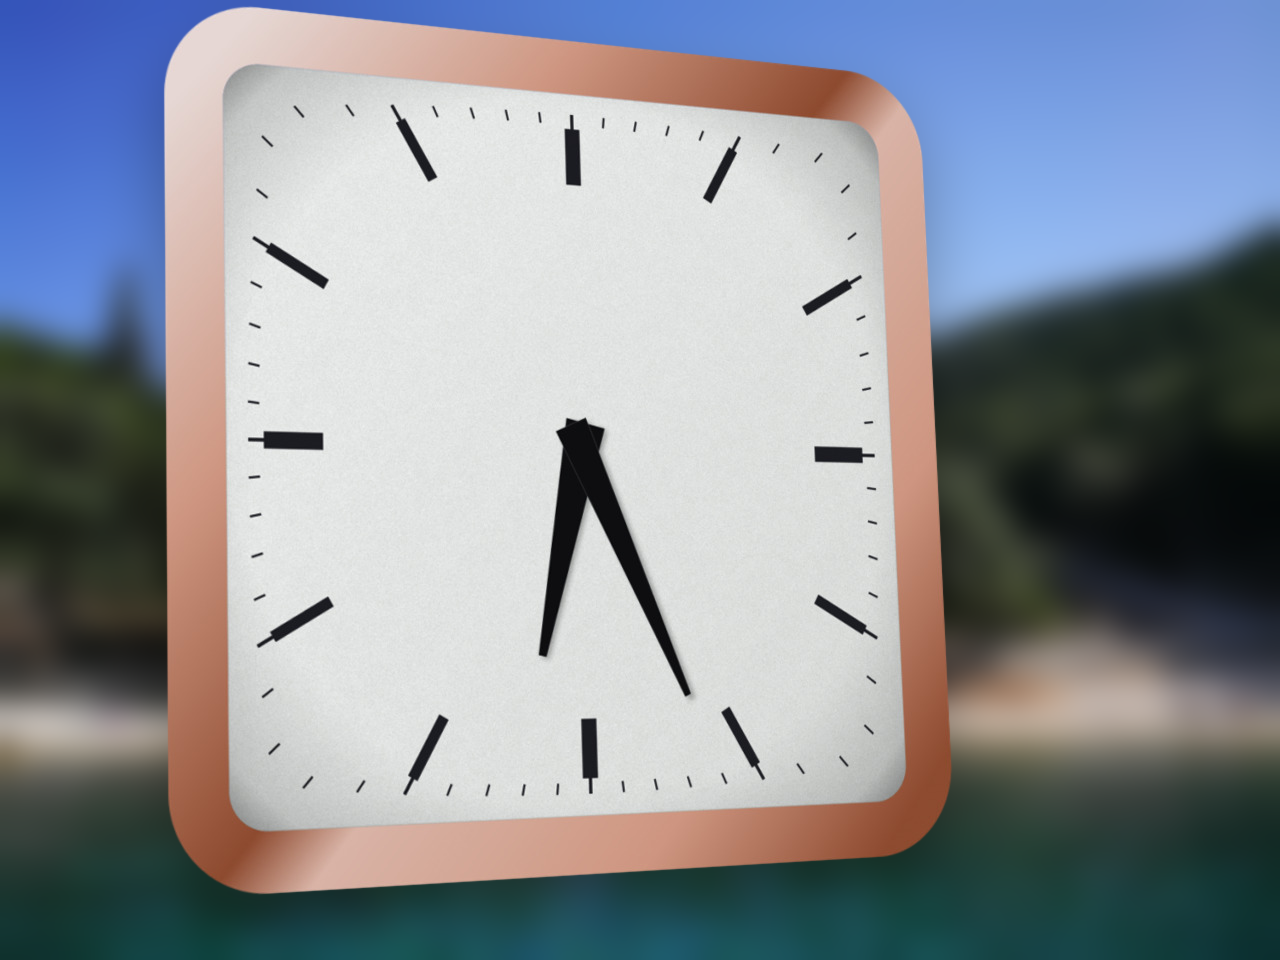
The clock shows 6h26
